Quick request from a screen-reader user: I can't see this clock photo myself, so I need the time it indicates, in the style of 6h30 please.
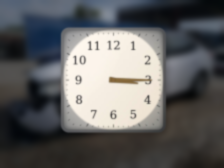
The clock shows 3h15
